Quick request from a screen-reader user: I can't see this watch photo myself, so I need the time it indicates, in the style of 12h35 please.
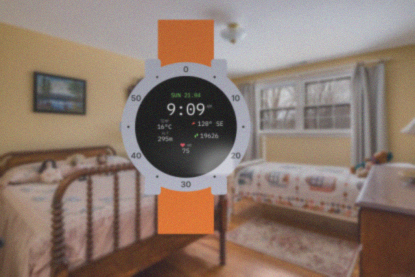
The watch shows 9h09
